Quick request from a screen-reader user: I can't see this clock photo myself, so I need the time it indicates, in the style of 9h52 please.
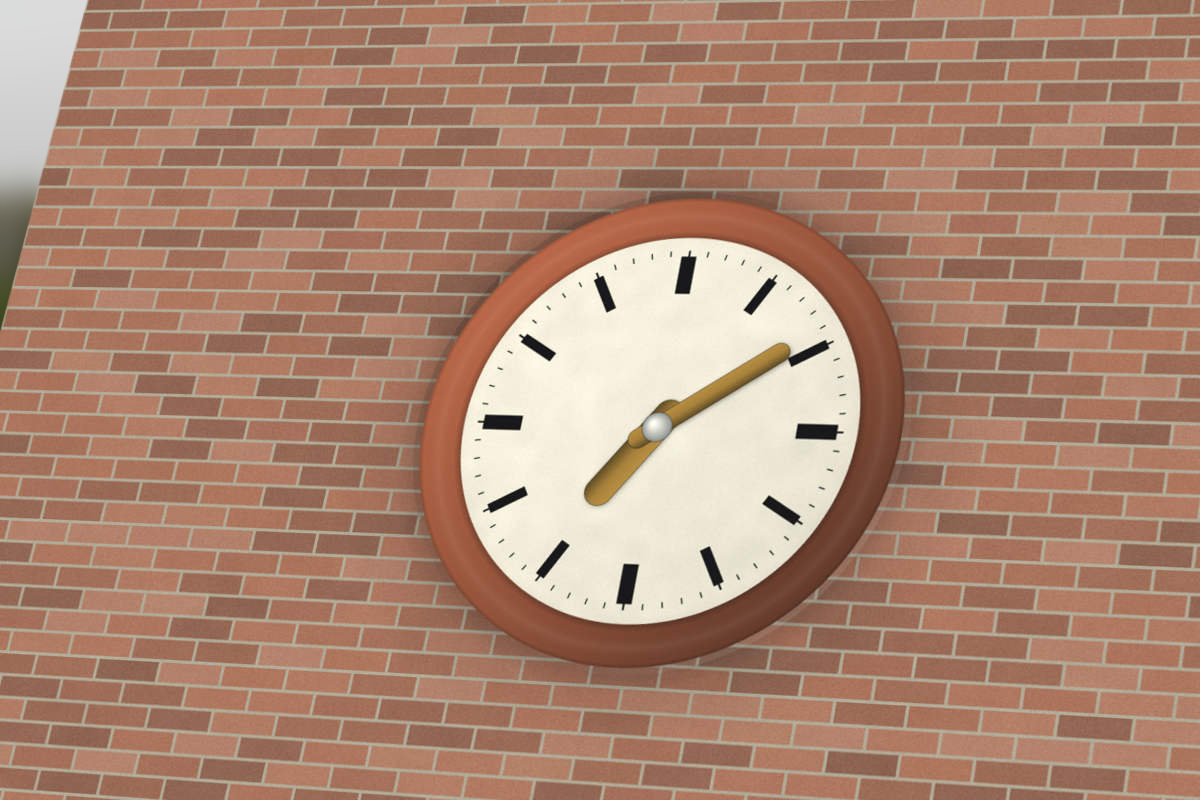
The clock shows 7h09
